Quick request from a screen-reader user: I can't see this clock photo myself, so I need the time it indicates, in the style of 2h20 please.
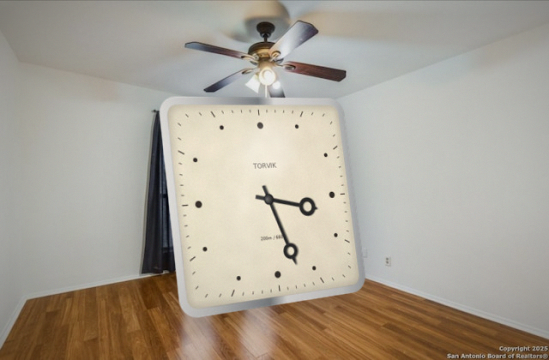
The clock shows 3h27
